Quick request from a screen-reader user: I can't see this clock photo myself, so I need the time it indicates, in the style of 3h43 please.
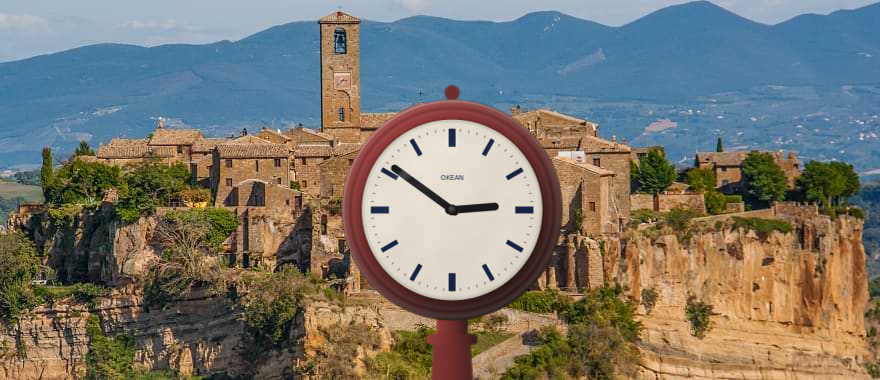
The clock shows 2h51
